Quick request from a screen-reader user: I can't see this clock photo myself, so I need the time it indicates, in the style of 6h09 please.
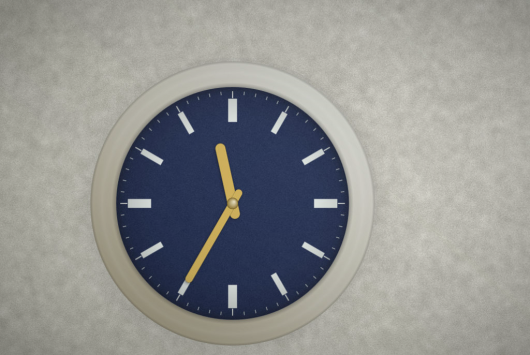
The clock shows 11h35
